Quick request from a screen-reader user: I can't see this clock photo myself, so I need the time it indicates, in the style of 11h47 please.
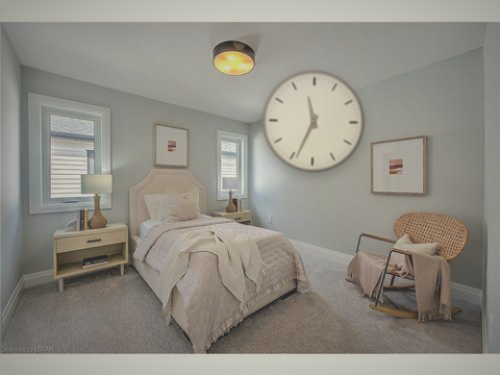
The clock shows 11h34
